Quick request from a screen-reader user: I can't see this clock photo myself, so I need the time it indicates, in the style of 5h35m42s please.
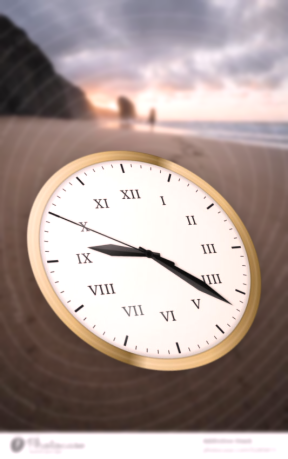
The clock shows 9h21m50s
